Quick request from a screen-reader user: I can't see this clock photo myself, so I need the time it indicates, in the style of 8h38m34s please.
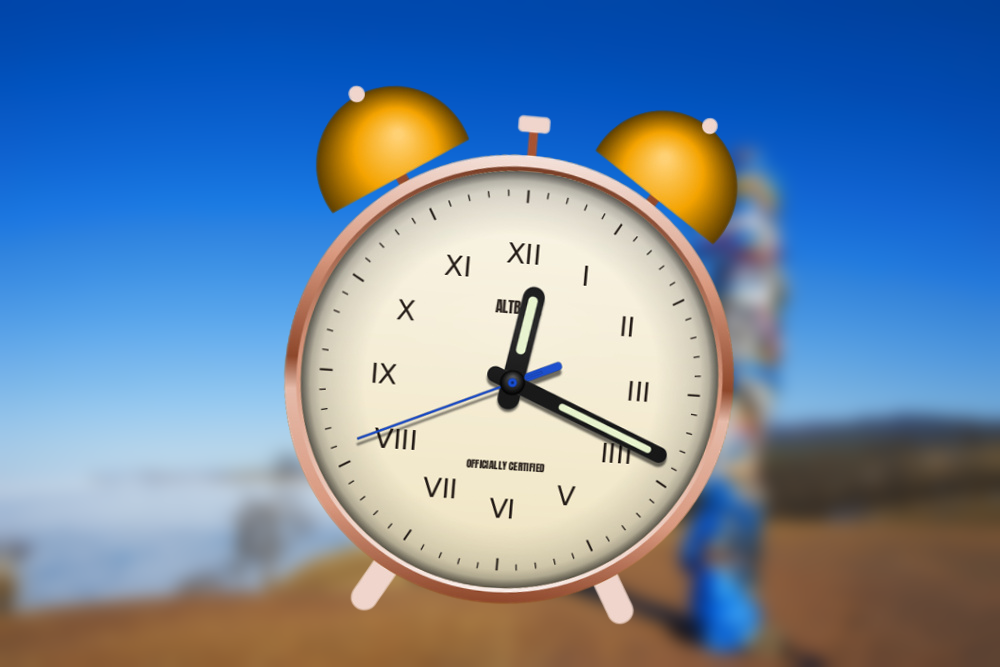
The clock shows 12h18m41s
